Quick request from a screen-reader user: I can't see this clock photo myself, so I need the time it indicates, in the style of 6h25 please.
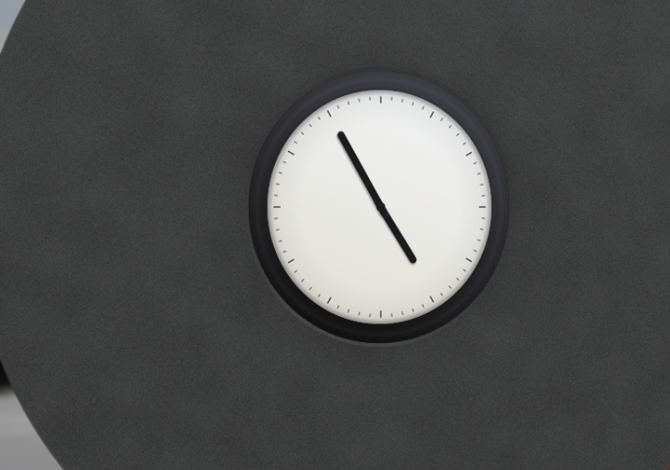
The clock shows 4h55
